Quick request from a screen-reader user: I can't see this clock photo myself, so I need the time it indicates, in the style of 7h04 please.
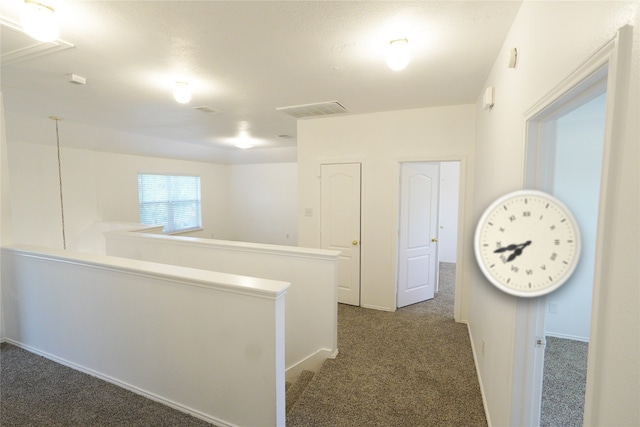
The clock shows 7h43
